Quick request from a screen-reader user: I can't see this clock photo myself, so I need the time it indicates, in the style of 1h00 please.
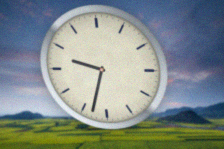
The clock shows 9h33
